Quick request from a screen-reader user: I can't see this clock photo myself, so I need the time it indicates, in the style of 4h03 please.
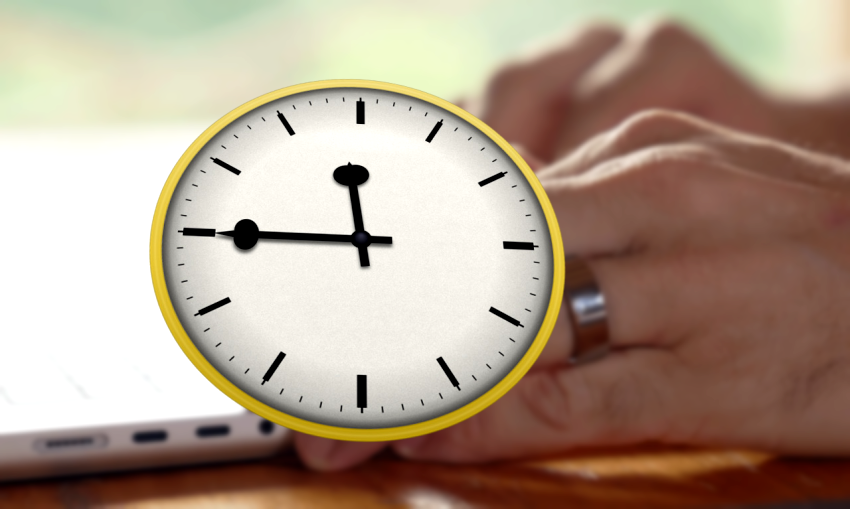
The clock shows 11h45
